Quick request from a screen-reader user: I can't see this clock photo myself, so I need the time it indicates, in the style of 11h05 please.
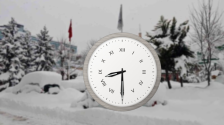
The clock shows 8h30
